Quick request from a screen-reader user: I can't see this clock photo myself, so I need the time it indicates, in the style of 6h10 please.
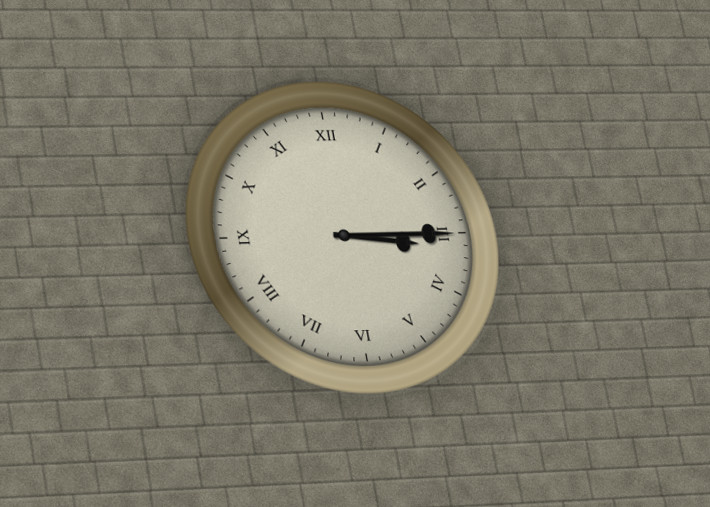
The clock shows 3h15
